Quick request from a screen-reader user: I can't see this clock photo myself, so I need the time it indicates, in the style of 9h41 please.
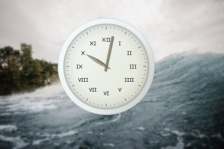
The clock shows 10h02
